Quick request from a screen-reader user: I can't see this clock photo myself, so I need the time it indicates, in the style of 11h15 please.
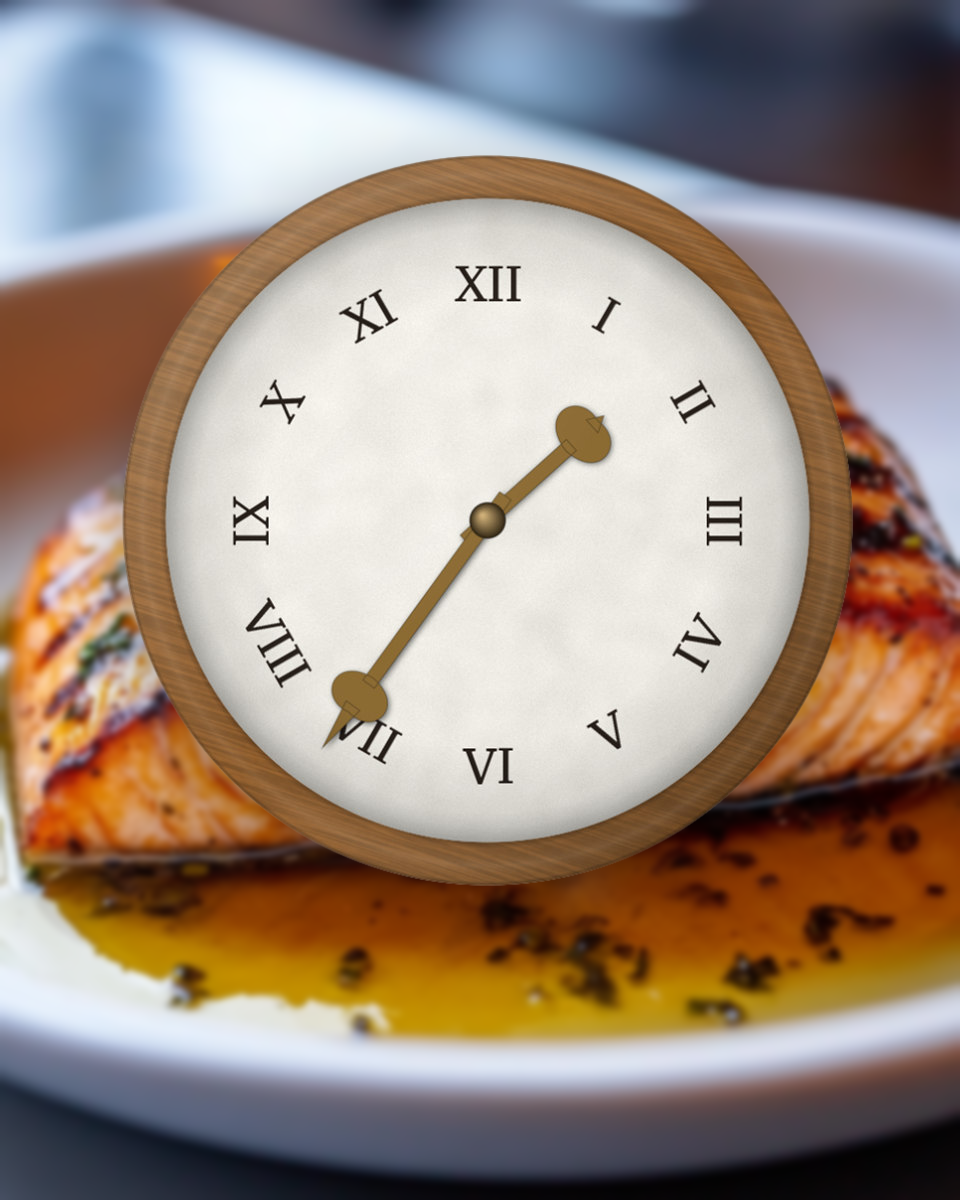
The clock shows 1h36
